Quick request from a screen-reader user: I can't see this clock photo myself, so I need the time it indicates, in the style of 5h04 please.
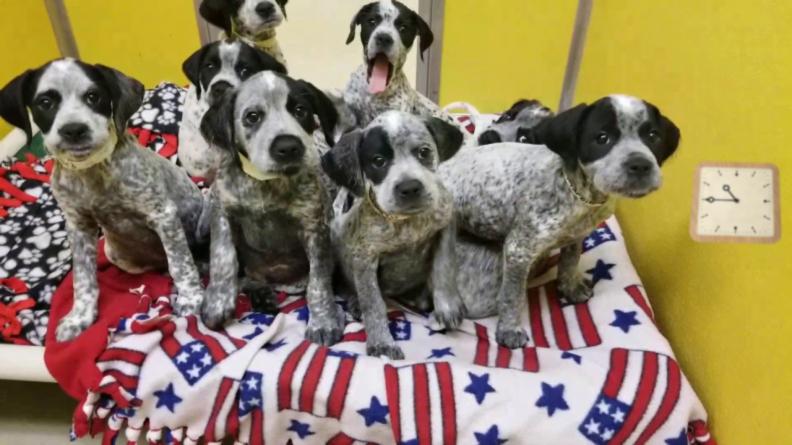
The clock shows 10h45
